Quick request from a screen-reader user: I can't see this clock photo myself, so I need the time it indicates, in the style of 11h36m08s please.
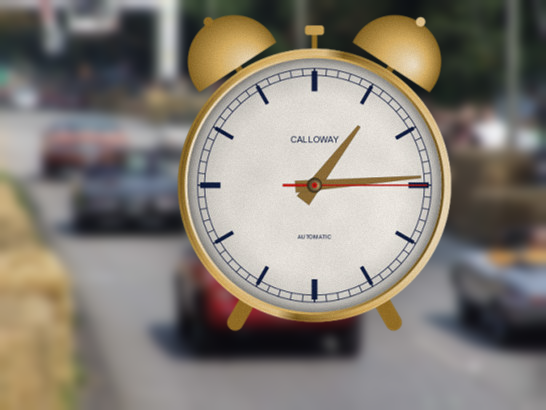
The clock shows 1h14m15s
